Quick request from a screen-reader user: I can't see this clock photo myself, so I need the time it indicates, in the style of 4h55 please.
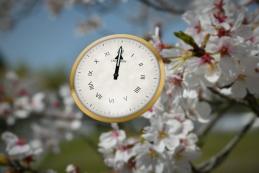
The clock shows 12h00
